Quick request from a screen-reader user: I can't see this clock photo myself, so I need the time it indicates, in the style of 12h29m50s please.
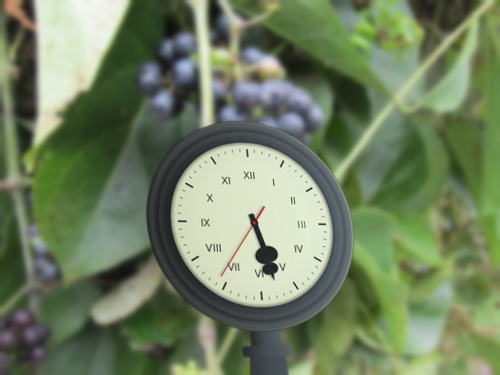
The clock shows 5h27m36s
